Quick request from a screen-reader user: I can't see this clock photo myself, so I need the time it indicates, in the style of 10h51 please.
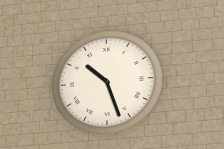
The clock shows 10h27
